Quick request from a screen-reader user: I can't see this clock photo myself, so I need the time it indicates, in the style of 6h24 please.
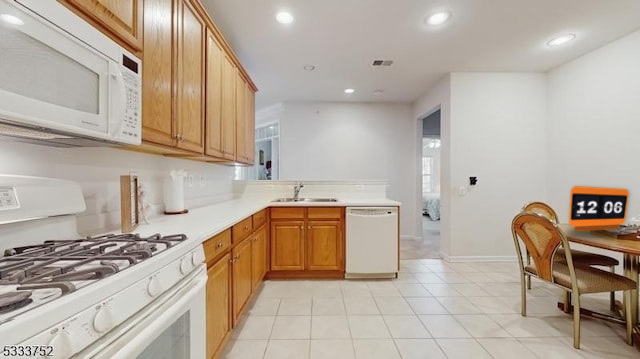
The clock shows 12h06
